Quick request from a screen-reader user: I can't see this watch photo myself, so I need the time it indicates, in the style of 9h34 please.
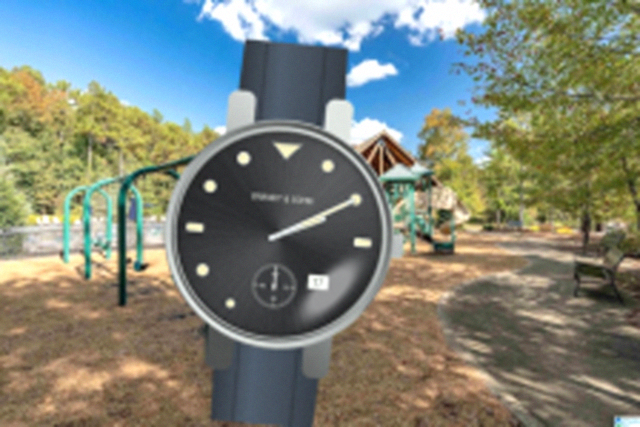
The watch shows 2h10
